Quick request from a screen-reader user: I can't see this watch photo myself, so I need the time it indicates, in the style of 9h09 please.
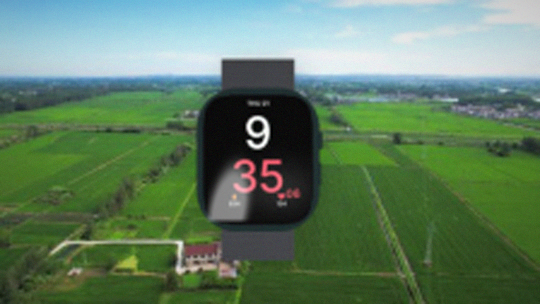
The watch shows 9h35
